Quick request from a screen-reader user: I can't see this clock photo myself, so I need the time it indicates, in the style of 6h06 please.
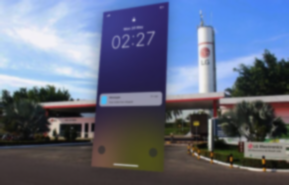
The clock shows 2h27
